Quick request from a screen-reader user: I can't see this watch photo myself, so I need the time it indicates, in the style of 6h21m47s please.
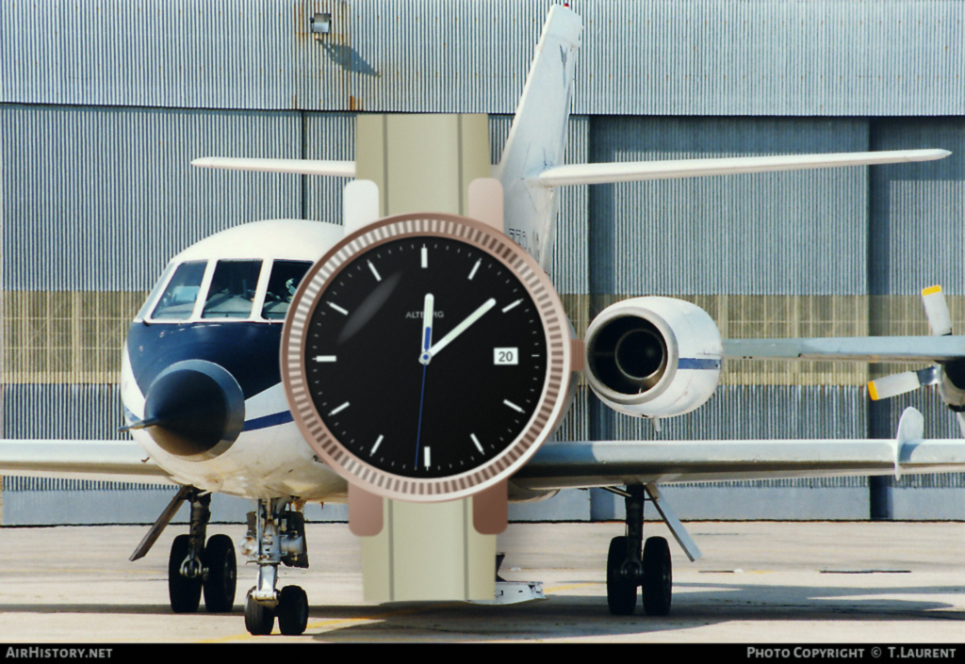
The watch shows 12h08m31s
